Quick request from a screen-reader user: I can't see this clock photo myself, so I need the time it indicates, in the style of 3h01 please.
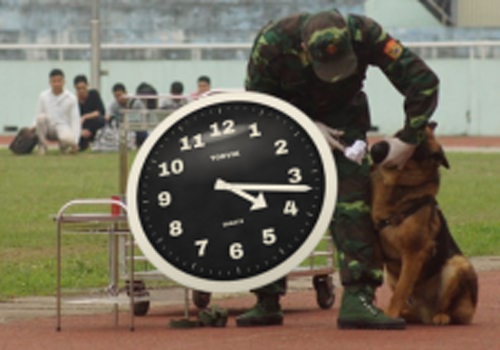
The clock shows 4h17
